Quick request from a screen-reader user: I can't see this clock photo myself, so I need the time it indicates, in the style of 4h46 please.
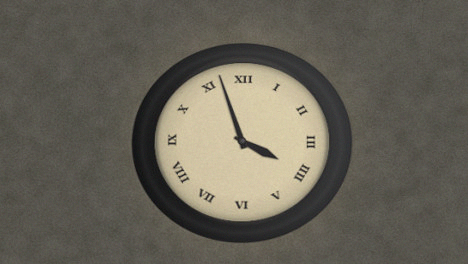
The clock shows 3h57
